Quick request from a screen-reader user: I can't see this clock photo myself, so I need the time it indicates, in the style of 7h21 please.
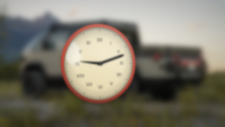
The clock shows 9h12
